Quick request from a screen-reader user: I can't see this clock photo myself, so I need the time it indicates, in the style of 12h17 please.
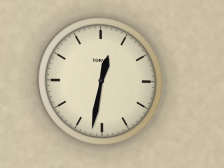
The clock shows 12h32
